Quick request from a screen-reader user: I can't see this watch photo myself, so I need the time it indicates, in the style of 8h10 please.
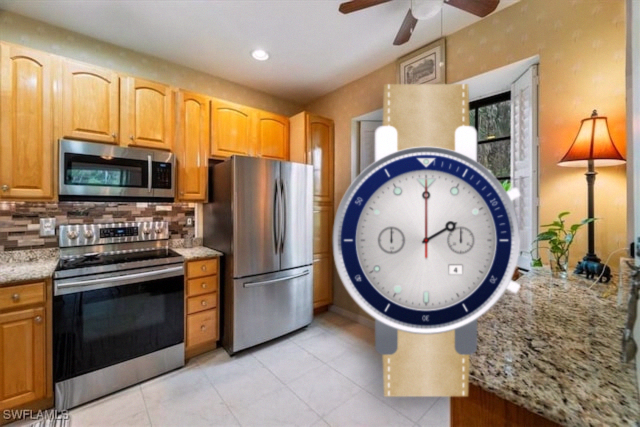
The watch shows 2h00
